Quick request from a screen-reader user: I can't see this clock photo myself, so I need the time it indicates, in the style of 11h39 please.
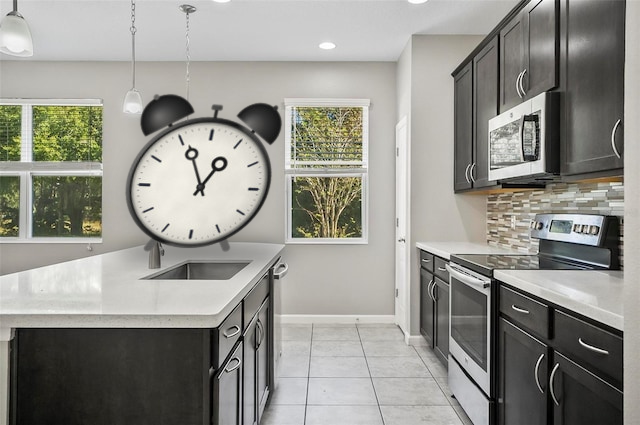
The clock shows 12h56
